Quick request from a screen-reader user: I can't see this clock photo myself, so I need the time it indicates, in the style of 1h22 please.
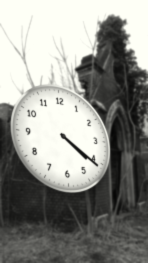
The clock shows 4h21
